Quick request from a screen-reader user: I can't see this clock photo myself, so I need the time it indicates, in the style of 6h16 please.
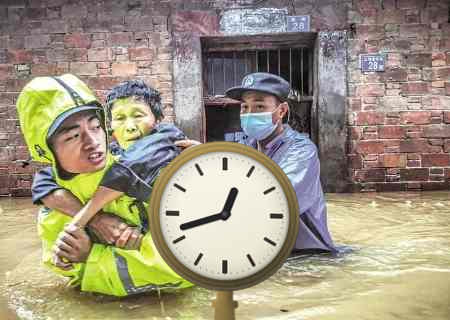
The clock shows 12h42
